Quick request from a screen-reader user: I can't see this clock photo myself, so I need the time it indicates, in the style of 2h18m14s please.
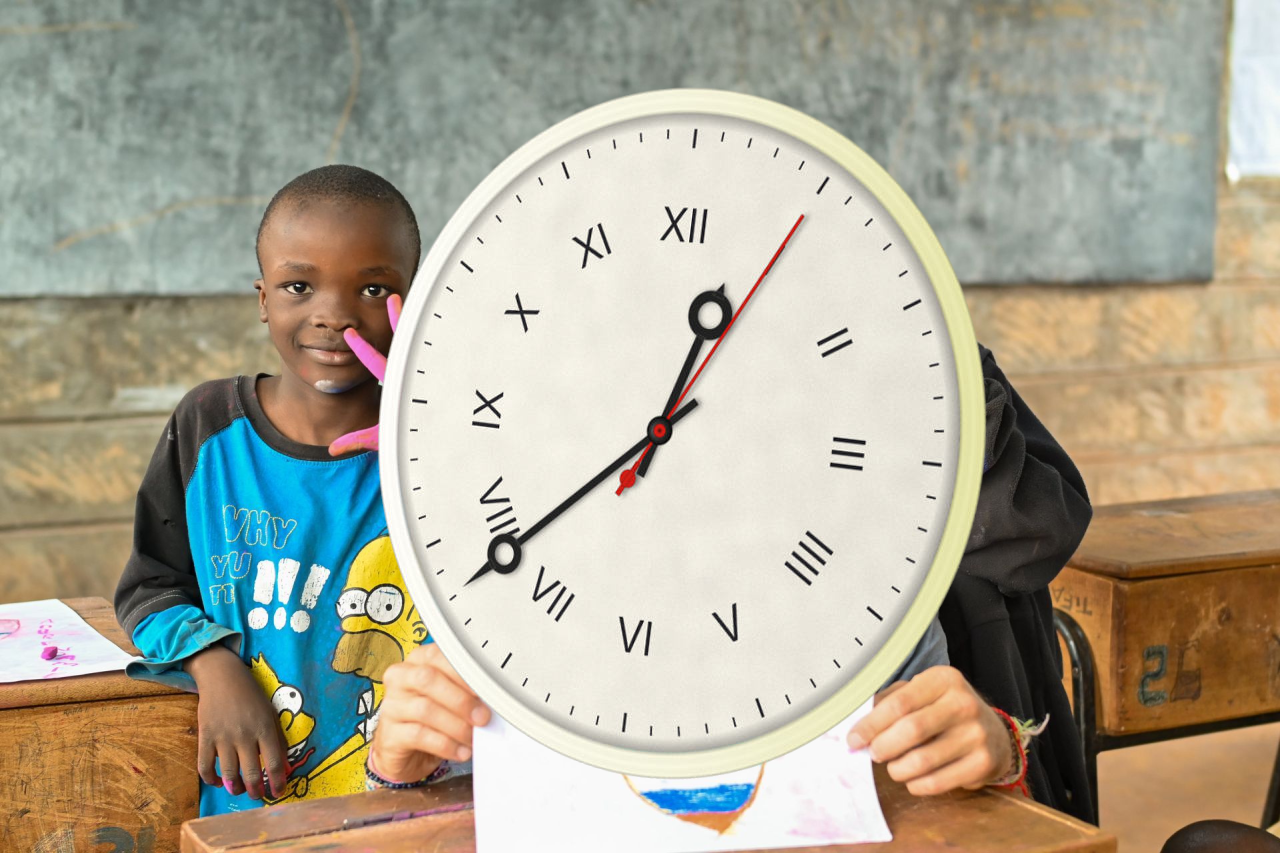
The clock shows 12h38m05s
